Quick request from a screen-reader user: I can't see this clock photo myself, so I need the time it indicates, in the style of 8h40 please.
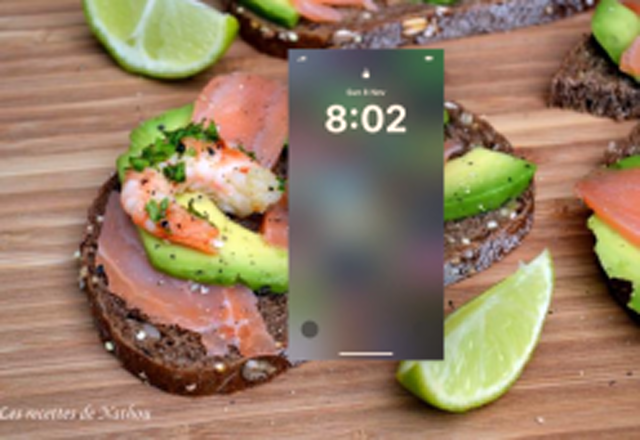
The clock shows 8h02
